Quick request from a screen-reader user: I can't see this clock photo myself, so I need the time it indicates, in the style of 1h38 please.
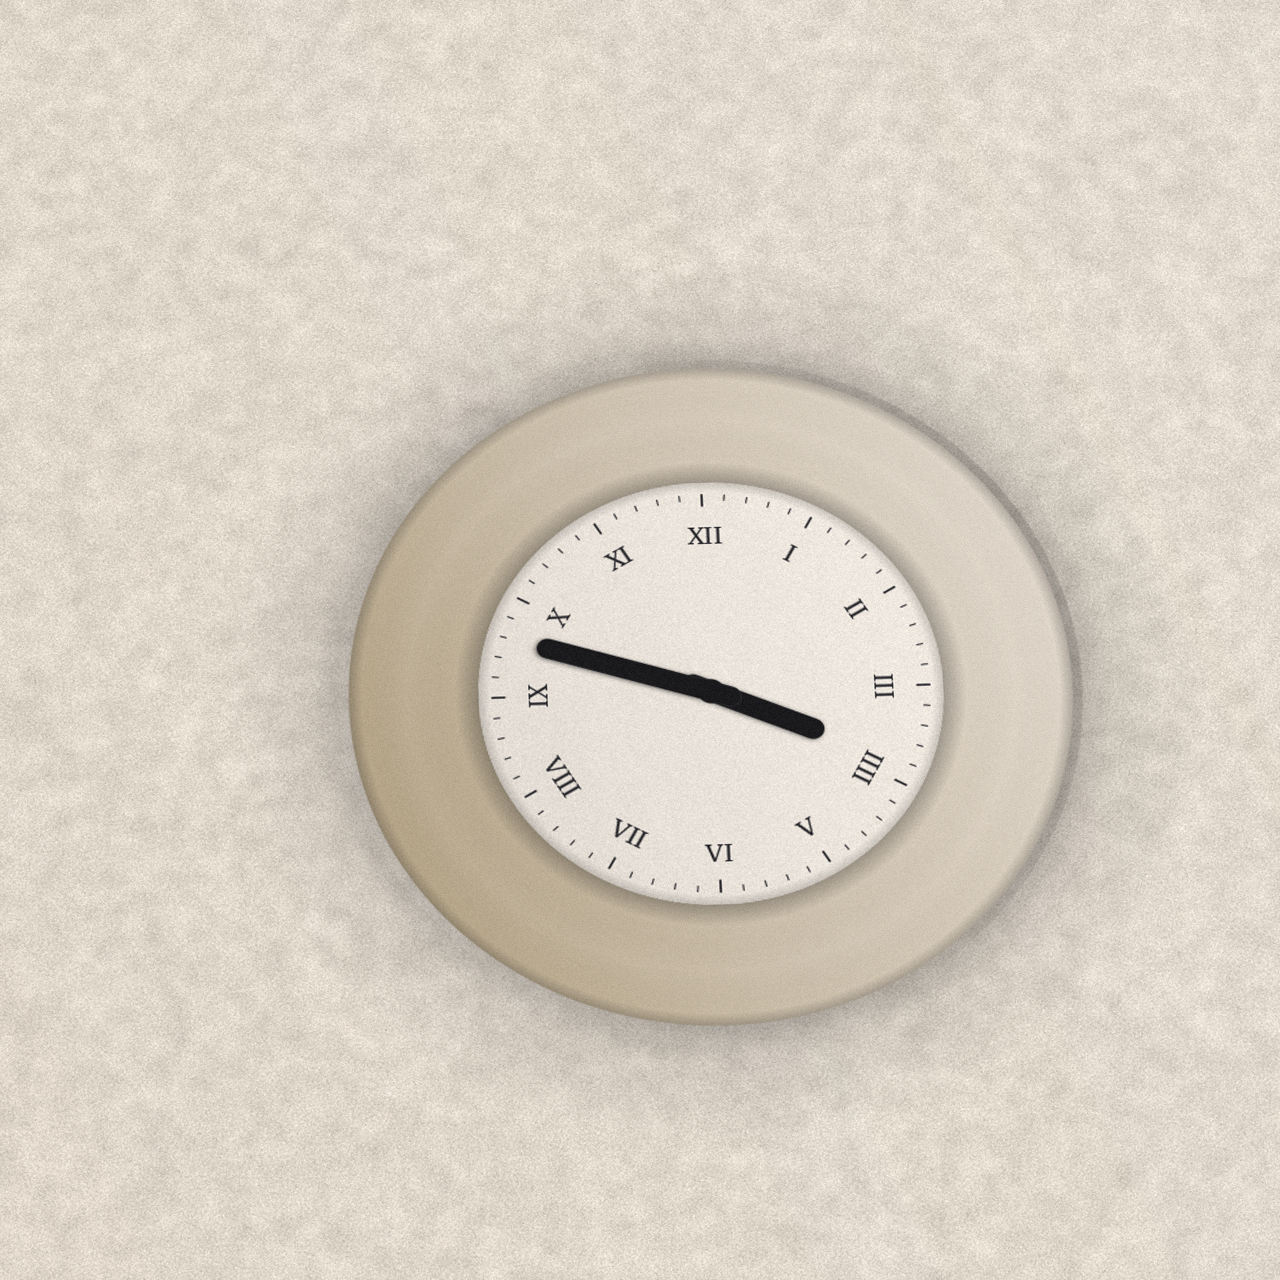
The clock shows 3h48
